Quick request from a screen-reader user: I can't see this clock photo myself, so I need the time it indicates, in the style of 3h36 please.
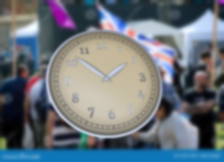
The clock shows 1h52
